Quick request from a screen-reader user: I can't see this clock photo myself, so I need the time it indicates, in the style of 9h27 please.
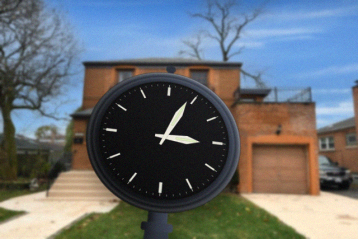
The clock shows 3h04
